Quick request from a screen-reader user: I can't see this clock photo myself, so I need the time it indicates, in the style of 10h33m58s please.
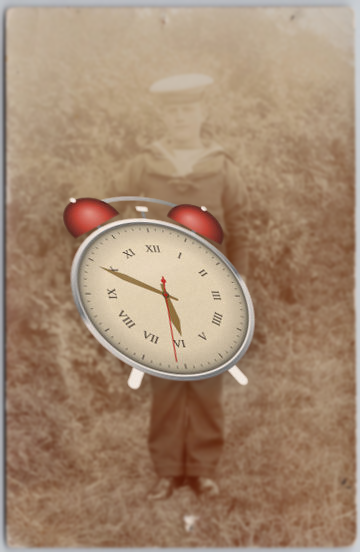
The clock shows 5h49m31s
